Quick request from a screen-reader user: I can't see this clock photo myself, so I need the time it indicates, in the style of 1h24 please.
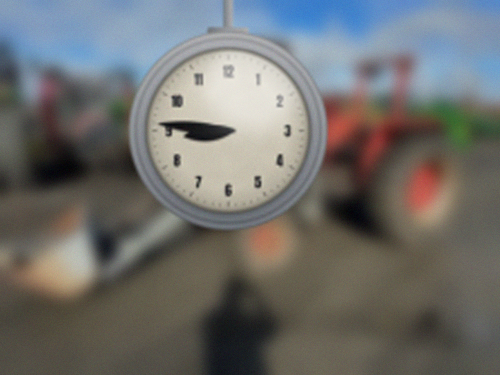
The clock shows 8h46
